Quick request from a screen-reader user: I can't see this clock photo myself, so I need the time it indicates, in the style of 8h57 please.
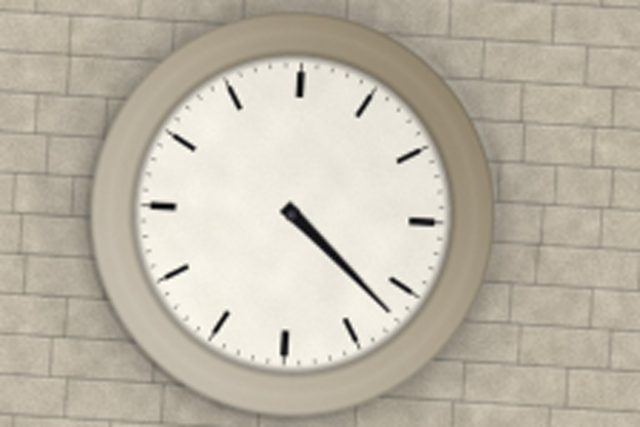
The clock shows 4h22
